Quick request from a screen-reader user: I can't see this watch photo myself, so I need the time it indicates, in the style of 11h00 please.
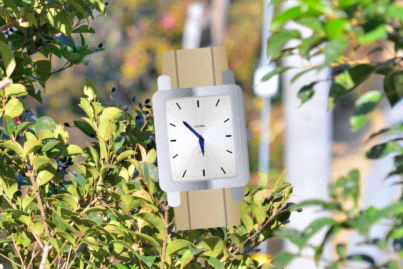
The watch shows 5h53
